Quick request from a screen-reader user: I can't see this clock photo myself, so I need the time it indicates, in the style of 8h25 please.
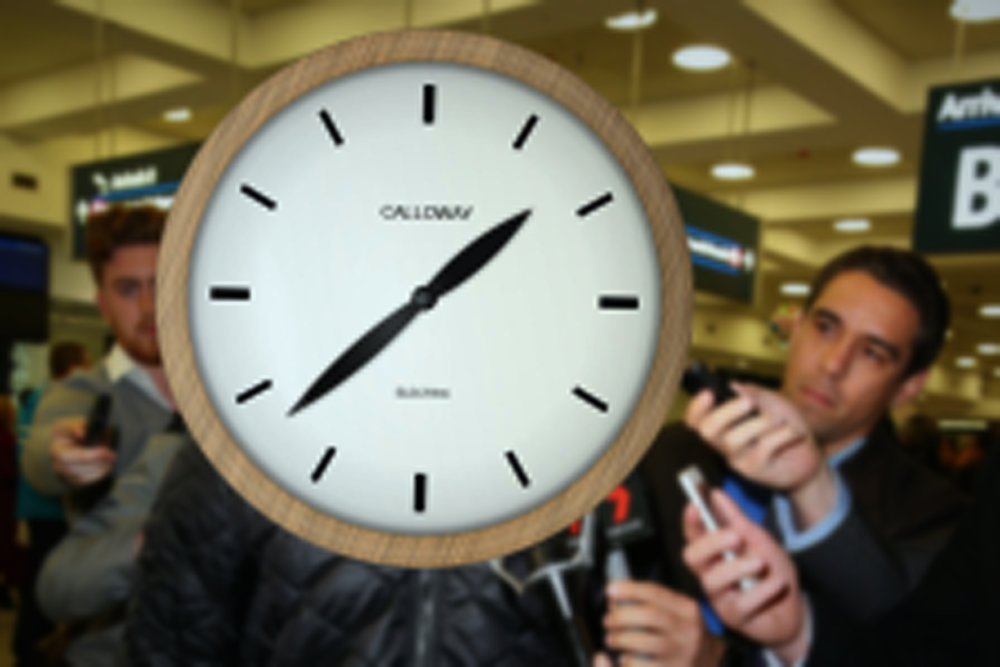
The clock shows 1h38
